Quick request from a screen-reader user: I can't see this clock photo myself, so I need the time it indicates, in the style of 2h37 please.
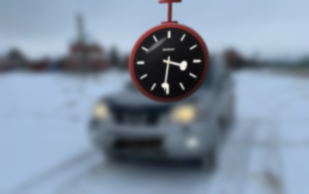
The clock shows 3h31
